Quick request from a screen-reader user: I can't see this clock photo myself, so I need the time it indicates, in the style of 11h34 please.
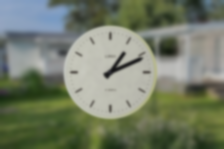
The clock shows 1h11
